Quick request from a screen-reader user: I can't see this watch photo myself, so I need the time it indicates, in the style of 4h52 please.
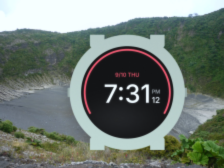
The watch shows 7h31
